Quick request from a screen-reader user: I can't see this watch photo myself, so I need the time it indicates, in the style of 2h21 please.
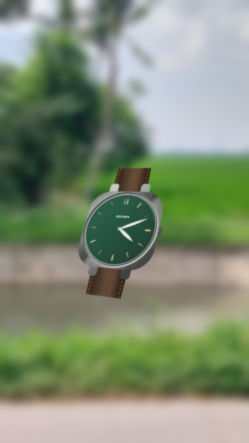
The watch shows 4h11
